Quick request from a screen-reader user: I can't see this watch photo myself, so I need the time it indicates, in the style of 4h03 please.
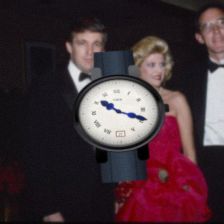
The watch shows 10h19
